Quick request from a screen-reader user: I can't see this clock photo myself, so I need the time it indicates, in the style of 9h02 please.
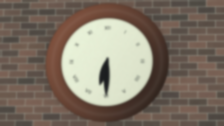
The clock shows 6h30
